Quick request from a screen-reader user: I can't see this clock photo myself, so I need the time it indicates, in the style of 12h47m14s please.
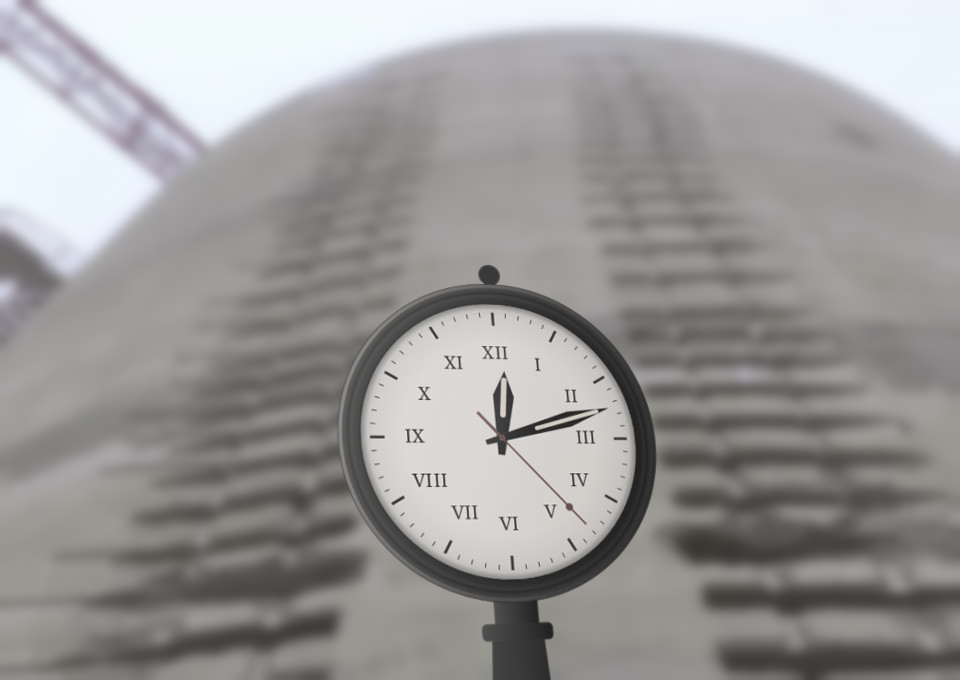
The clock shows 12h12m23s
